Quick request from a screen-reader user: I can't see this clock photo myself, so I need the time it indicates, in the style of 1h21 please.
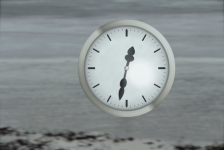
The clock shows 12h32
